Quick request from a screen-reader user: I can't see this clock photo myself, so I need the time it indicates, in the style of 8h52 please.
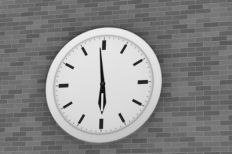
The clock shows 5h59
